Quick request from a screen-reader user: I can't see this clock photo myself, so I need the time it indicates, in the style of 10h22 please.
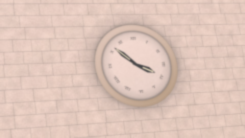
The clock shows 3h52
